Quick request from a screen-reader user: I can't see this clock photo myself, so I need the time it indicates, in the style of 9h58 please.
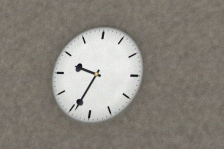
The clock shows 9h34
